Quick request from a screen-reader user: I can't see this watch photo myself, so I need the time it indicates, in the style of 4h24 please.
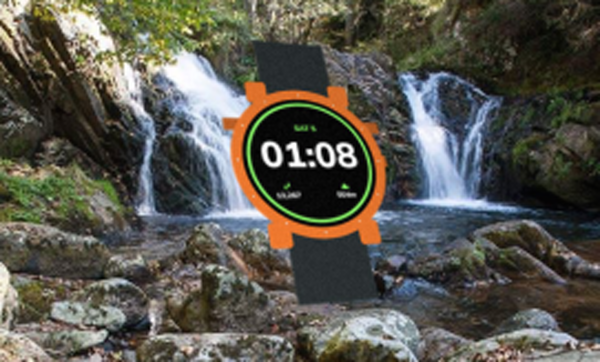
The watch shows 1h08
